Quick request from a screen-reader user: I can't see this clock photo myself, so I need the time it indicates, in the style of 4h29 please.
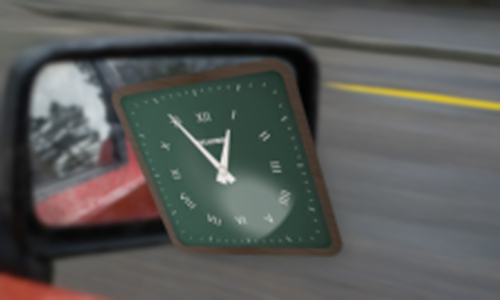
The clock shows 12h55
